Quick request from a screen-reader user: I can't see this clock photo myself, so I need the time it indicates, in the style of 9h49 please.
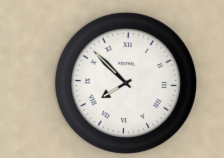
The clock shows 7h52
